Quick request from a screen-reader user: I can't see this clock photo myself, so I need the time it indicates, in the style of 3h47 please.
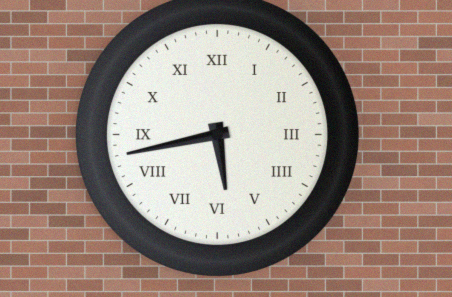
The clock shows 5h43
